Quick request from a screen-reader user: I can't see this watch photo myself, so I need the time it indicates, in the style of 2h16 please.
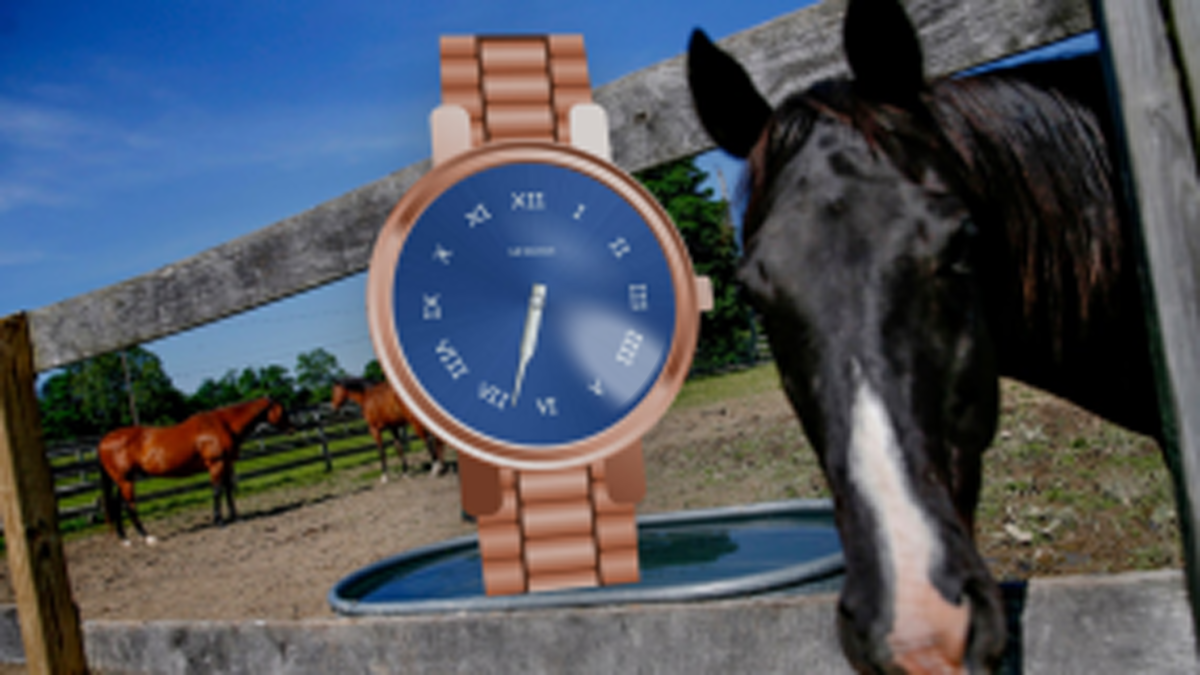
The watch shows 6h33
